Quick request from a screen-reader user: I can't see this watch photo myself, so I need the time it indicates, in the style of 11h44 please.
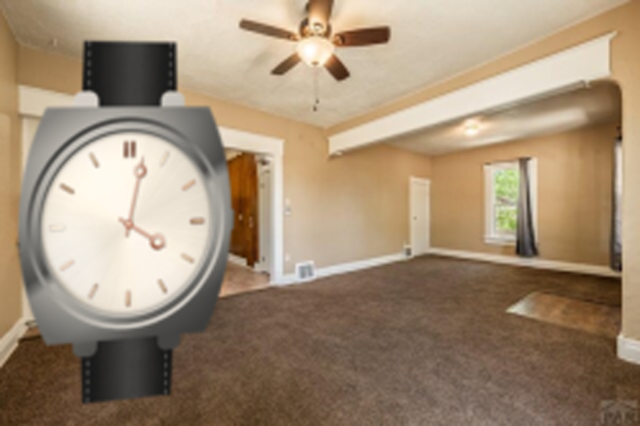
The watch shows 4h02
